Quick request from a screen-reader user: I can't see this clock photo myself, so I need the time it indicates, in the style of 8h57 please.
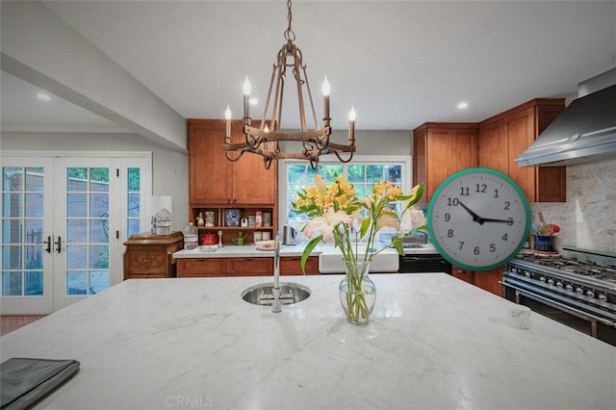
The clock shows 10h15
